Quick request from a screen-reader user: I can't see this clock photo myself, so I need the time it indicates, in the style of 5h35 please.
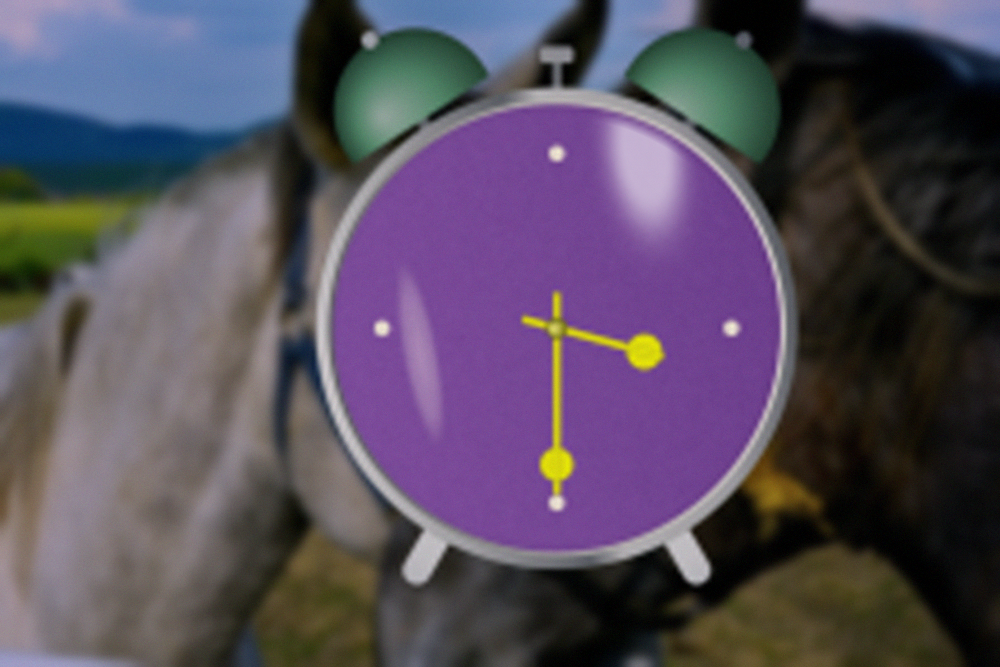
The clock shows 3h30
